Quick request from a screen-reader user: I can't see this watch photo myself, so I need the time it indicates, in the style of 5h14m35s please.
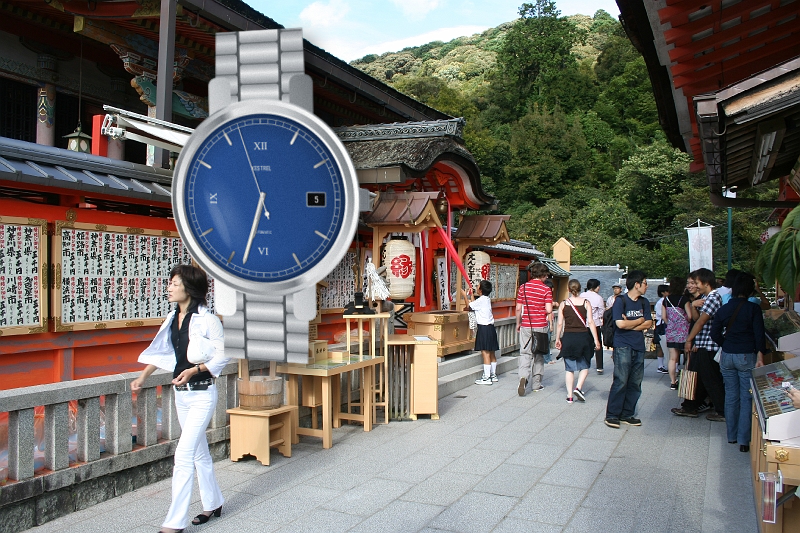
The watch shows 6h32m57s
